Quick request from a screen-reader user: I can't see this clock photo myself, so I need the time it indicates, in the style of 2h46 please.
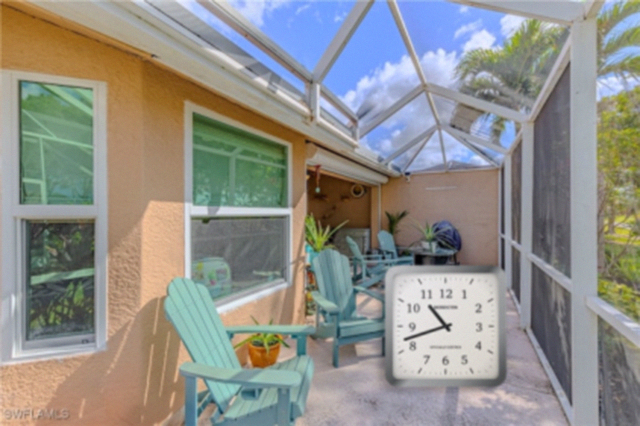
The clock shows 10h42
